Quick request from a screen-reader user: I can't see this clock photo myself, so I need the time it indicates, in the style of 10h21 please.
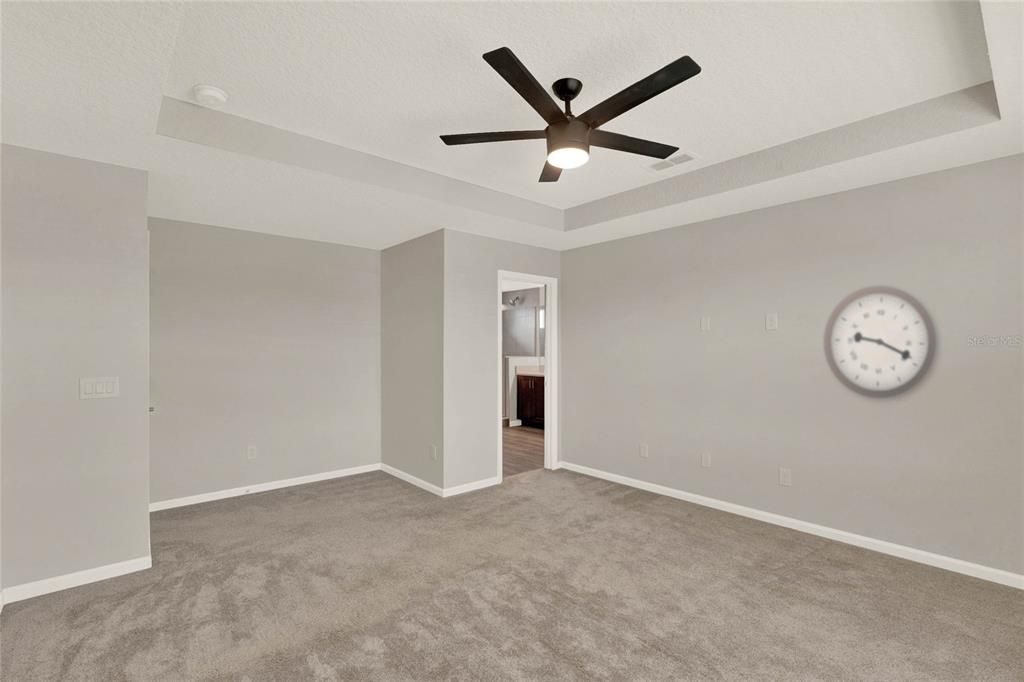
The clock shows 9h19
